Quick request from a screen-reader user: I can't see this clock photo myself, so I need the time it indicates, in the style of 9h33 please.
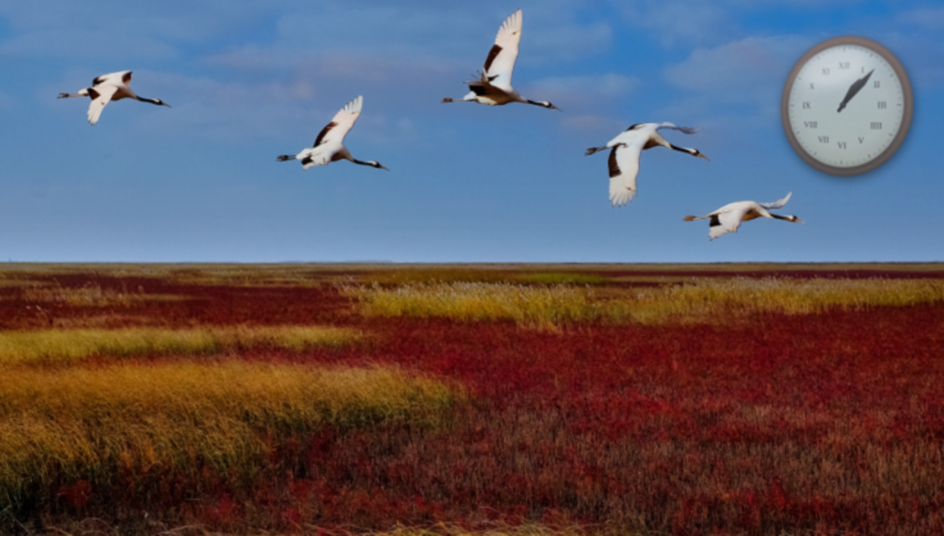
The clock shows 1h07
